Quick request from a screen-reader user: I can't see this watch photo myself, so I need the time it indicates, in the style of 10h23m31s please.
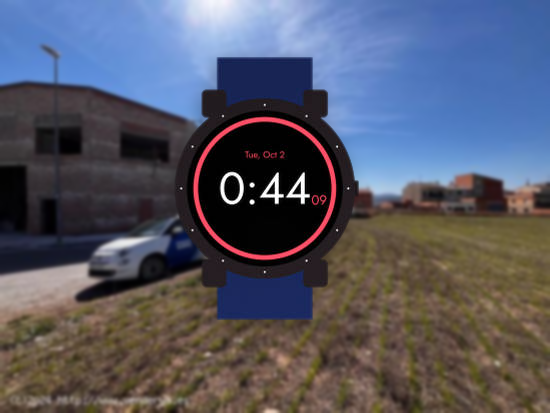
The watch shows 0h44m09s
